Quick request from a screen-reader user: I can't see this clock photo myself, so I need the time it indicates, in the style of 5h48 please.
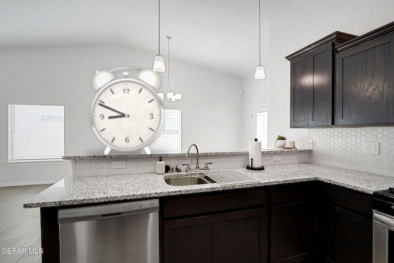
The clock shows 8h49
